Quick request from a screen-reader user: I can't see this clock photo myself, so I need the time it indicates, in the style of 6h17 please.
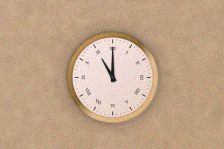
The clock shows 11h00
